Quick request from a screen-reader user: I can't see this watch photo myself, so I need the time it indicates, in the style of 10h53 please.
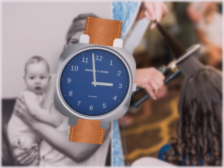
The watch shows 2h58
